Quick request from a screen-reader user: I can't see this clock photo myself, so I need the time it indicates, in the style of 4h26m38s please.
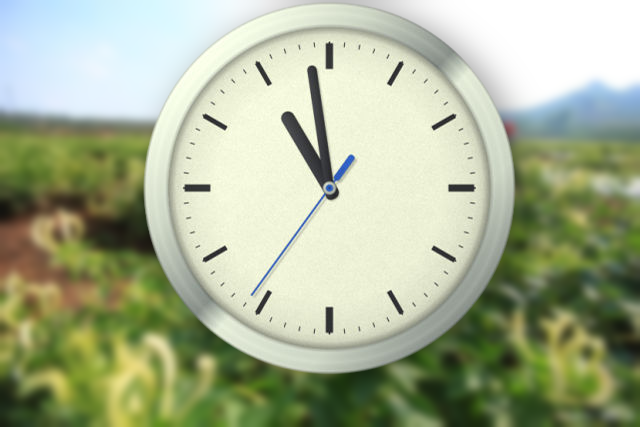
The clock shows 10h58m36s
